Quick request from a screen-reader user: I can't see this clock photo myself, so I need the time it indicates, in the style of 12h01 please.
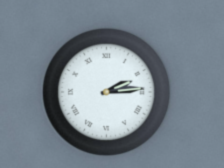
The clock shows 2h14
